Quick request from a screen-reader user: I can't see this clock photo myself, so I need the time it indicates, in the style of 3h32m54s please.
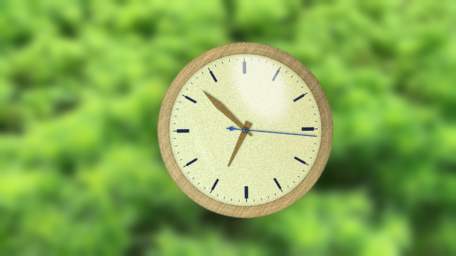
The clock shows 6h52m16s
